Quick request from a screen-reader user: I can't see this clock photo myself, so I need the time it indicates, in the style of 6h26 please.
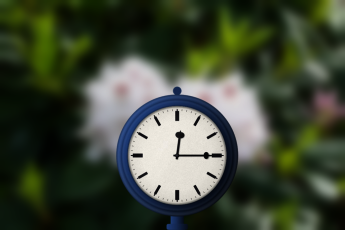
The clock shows 12h15
